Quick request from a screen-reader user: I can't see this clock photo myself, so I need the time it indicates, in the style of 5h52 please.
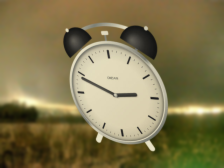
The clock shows 2h49
